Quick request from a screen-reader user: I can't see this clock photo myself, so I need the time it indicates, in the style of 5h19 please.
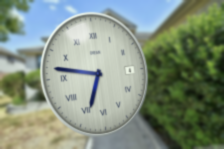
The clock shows 6h47
